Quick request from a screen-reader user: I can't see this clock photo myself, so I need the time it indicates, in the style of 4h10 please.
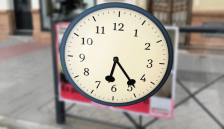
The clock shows 6h24
